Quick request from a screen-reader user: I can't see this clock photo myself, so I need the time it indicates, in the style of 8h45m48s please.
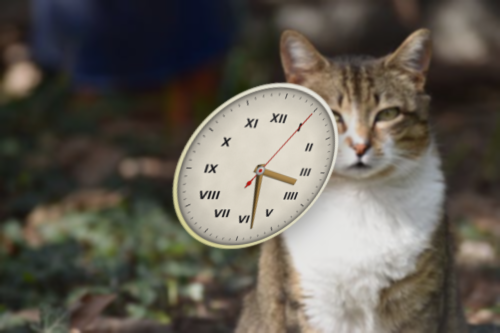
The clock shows 3h28m05s
